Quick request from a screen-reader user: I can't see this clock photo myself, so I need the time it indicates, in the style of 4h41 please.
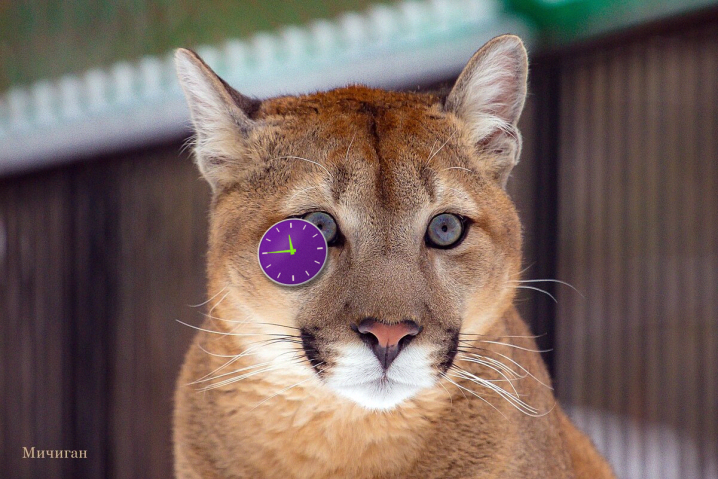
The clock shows 11h45
